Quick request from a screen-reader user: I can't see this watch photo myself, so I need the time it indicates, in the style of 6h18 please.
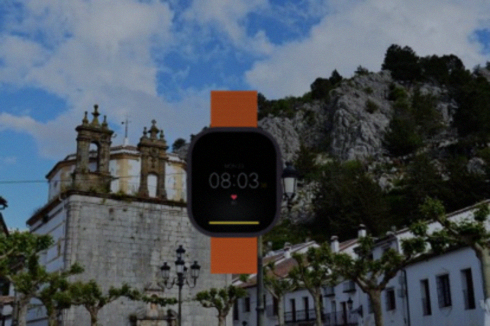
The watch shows 8h03
